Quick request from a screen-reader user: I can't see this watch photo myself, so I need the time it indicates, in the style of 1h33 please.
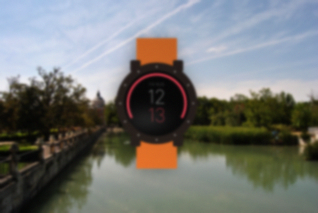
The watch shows 12h13
